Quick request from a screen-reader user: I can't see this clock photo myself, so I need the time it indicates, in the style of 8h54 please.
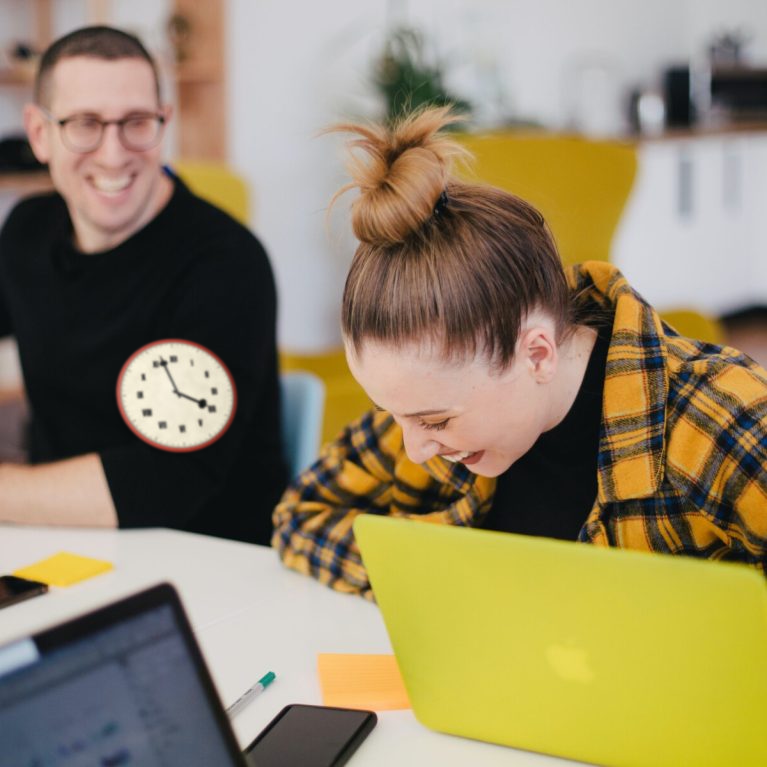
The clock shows 3h57
